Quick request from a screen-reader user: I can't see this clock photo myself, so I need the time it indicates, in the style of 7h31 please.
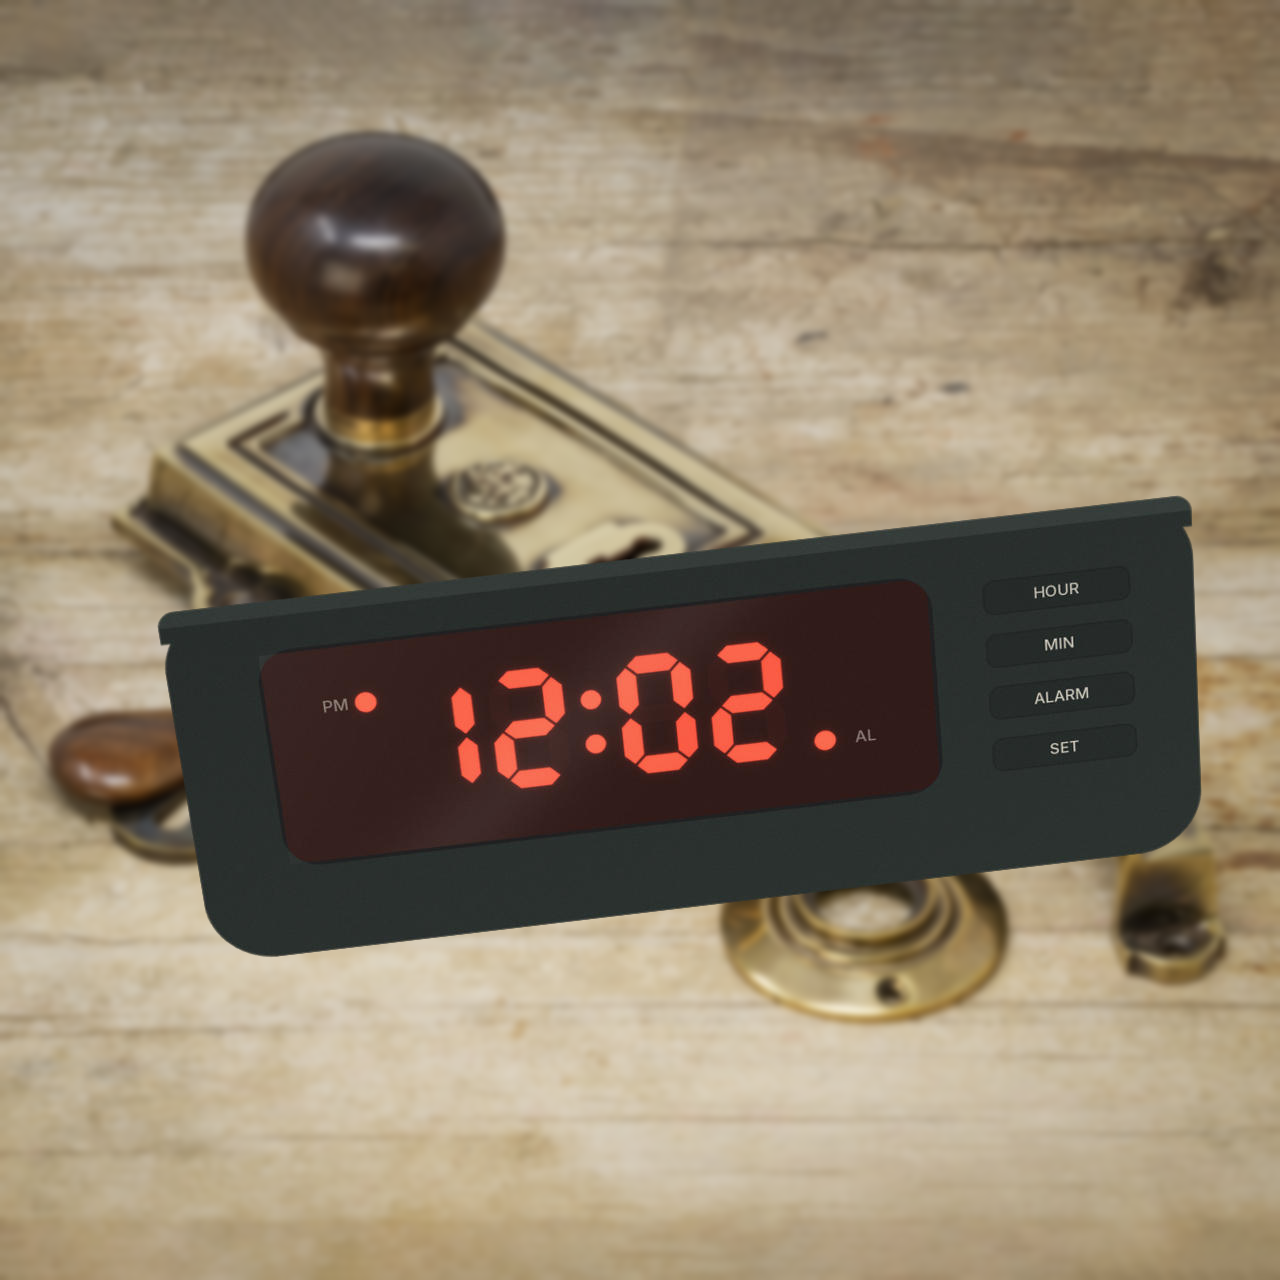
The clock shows 12h02
